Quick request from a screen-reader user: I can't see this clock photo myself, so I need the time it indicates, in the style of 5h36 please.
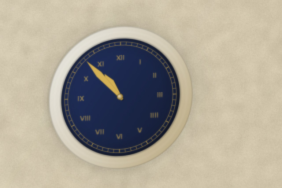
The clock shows 10h53
